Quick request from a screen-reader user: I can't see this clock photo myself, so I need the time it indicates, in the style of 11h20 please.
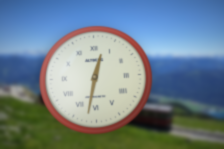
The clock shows 12h32
